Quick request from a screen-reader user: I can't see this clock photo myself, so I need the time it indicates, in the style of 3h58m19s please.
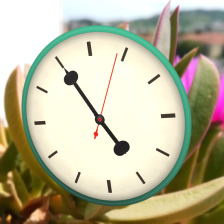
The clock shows 4h55m04s
